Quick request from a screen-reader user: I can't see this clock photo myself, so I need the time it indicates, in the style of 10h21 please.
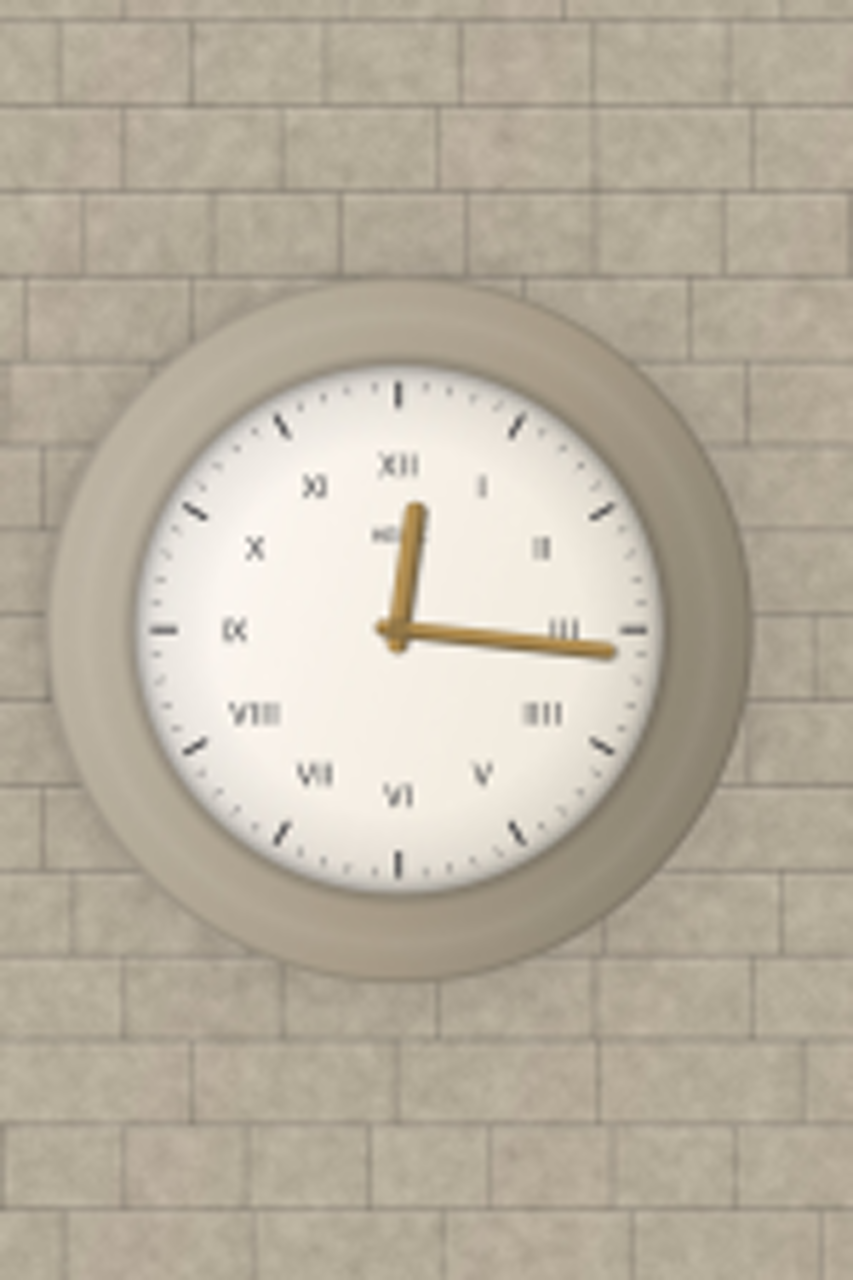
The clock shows 12h16
